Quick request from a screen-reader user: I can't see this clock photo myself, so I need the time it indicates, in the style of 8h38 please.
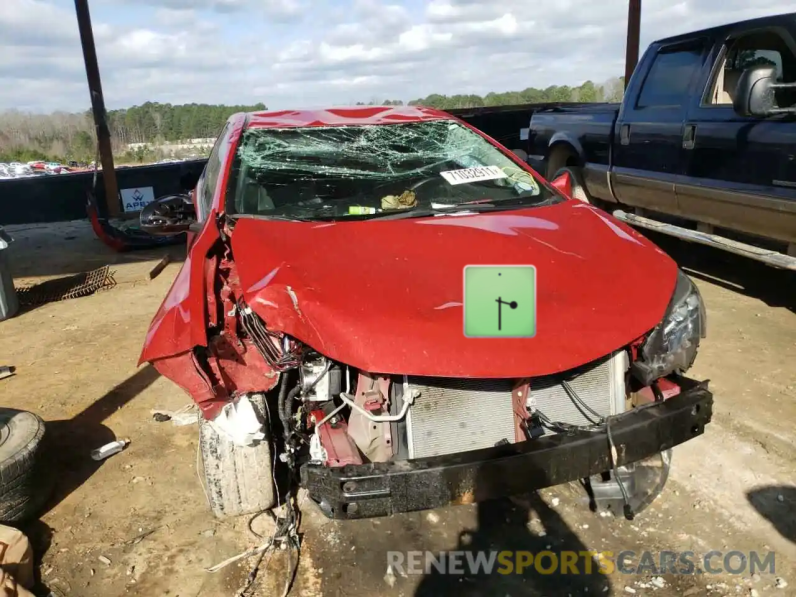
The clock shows 3h30
